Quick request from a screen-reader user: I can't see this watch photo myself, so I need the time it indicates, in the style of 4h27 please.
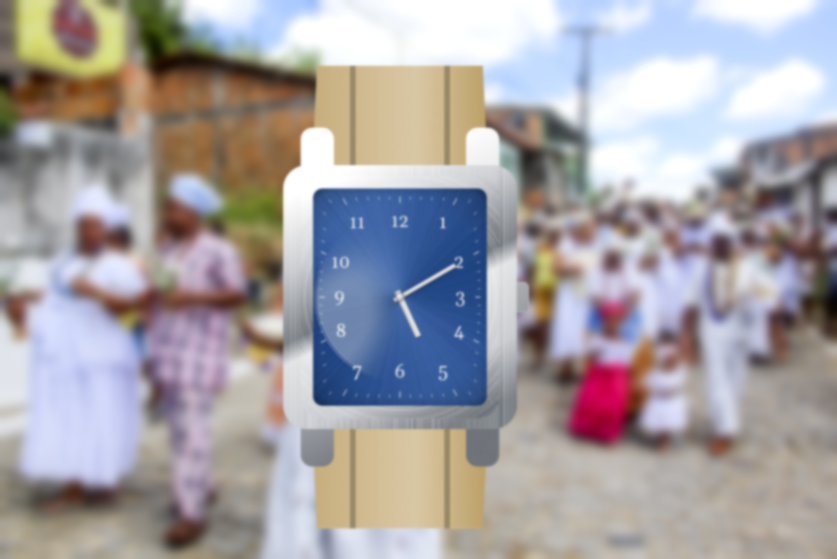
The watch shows 5h10
